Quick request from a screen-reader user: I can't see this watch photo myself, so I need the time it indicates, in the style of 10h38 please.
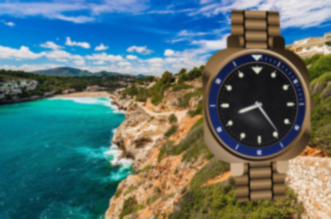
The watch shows 8h24
